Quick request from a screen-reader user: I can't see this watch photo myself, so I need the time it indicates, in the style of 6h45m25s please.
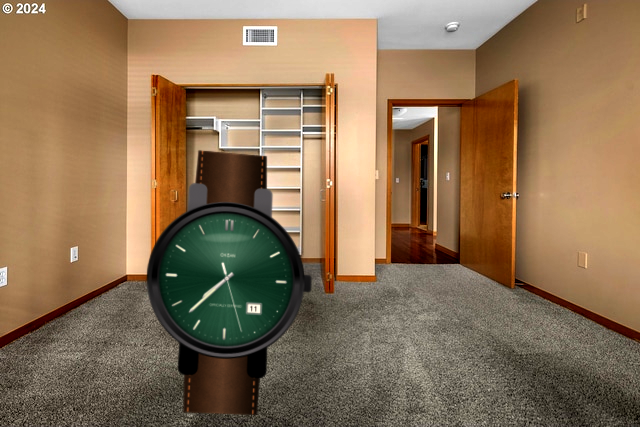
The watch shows 7h37m27s
